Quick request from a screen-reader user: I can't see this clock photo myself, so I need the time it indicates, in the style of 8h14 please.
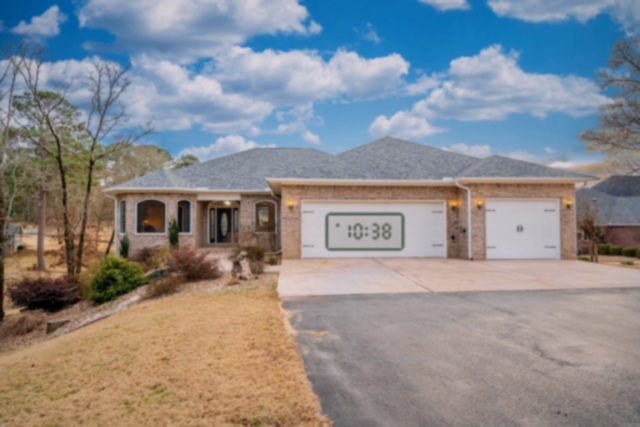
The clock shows 10h38
